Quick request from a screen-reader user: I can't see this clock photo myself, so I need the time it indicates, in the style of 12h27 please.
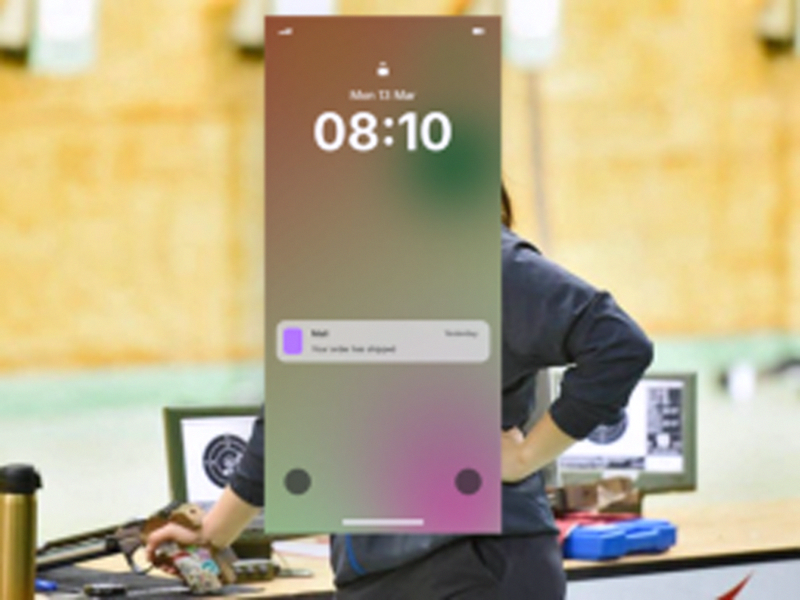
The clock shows 8h10
